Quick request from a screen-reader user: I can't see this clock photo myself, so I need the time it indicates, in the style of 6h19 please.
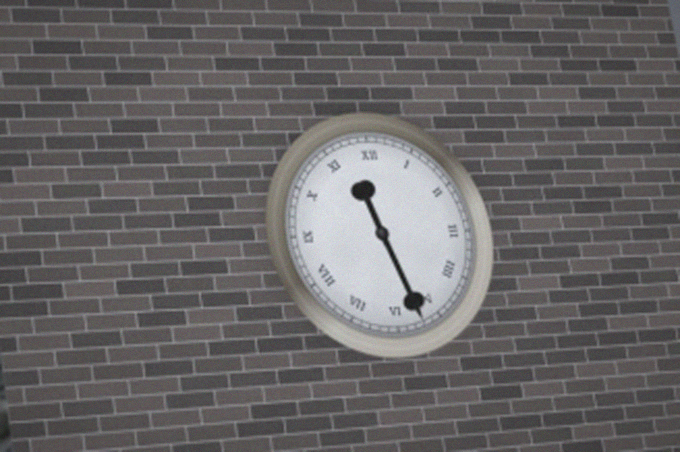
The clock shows 11h27
